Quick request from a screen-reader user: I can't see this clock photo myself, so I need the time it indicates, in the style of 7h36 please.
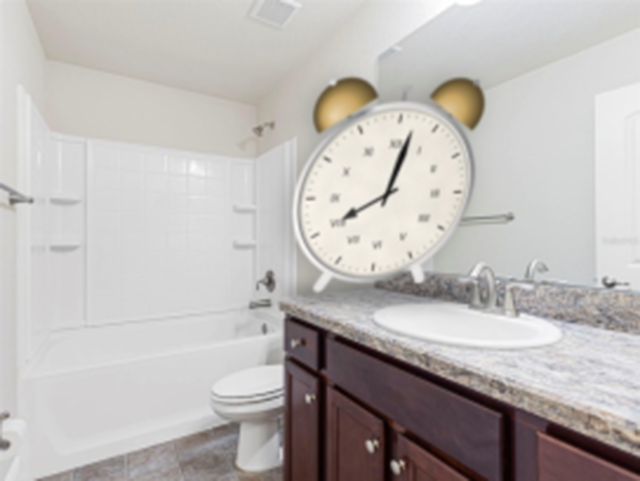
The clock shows 8h02
